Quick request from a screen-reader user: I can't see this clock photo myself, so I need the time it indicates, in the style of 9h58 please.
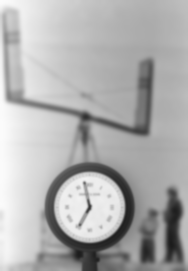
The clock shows 6h58
